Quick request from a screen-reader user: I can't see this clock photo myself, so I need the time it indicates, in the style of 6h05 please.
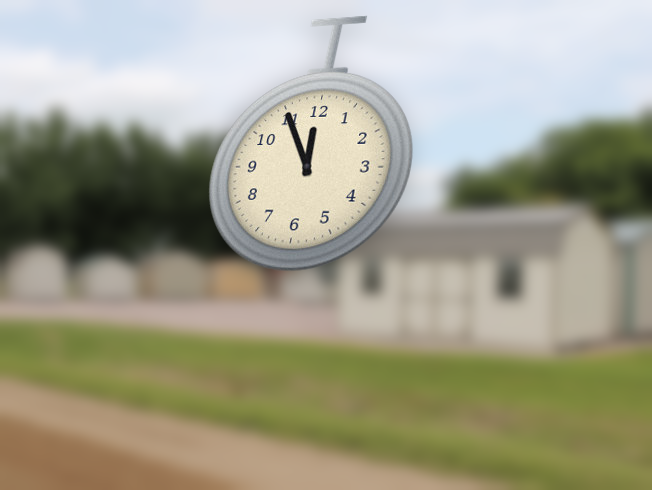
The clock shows 11h55
